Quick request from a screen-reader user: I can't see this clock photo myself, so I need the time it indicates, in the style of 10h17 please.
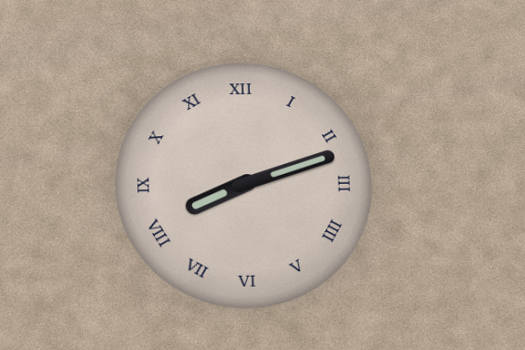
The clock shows 8h12
